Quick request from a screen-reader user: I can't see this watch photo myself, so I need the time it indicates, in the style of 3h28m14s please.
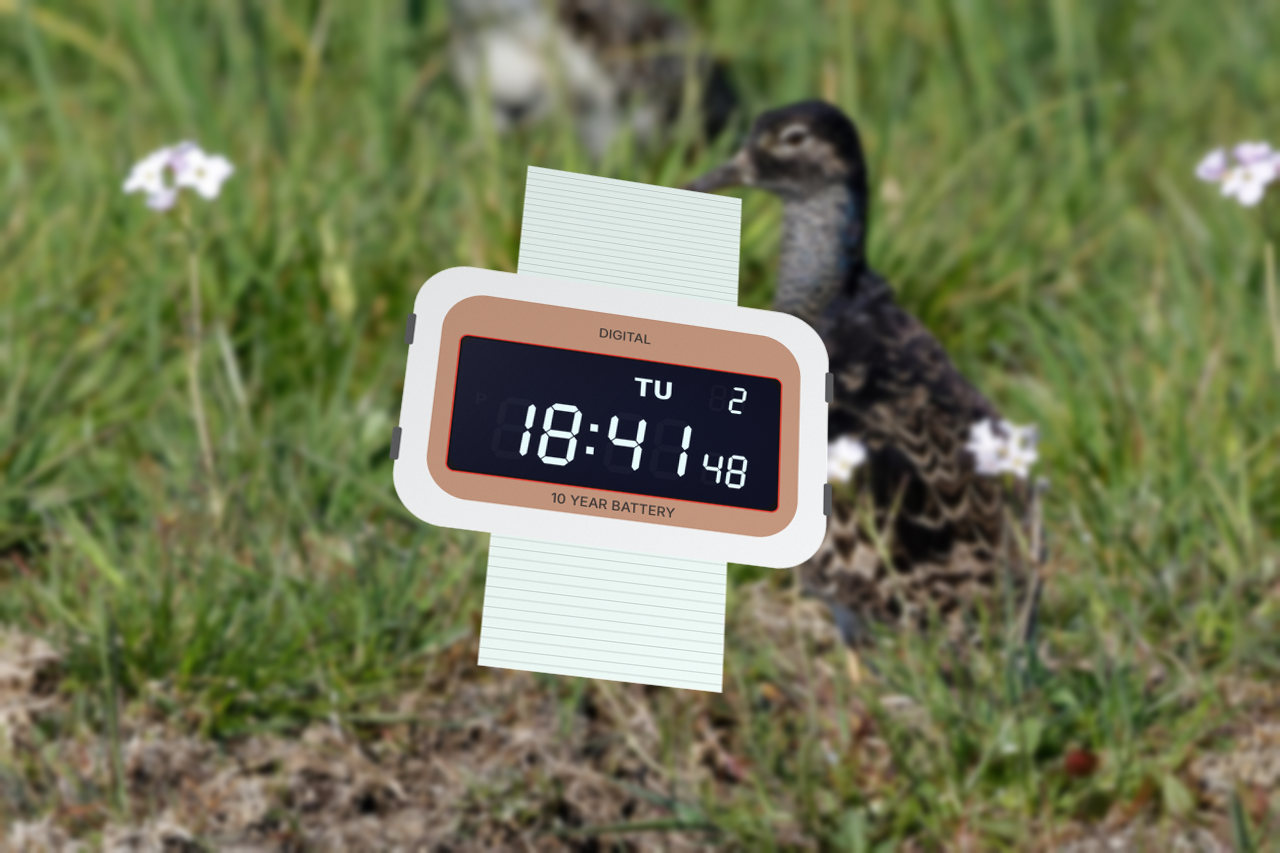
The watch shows 18h41m48s
